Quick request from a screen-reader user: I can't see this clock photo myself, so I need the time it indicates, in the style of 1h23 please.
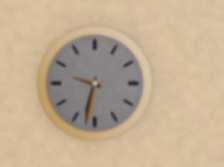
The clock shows 9h32
